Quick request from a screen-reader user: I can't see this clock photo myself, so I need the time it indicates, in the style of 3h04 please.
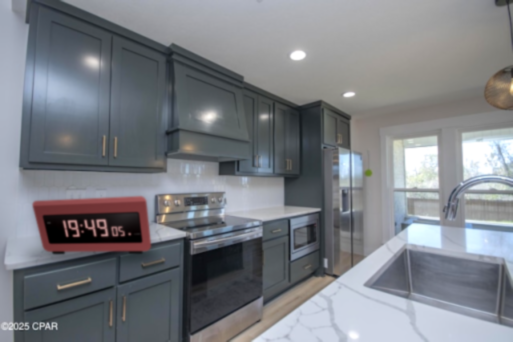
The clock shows 19h49
